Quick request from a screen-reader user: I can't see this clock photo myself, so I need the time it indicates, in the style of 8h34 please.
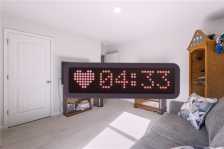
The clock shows 4h33
